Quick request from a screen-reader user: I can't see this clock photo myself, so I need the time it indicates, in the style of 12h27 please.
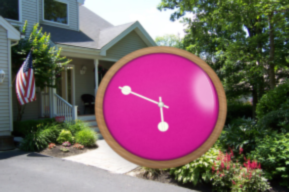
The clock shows 5h49
